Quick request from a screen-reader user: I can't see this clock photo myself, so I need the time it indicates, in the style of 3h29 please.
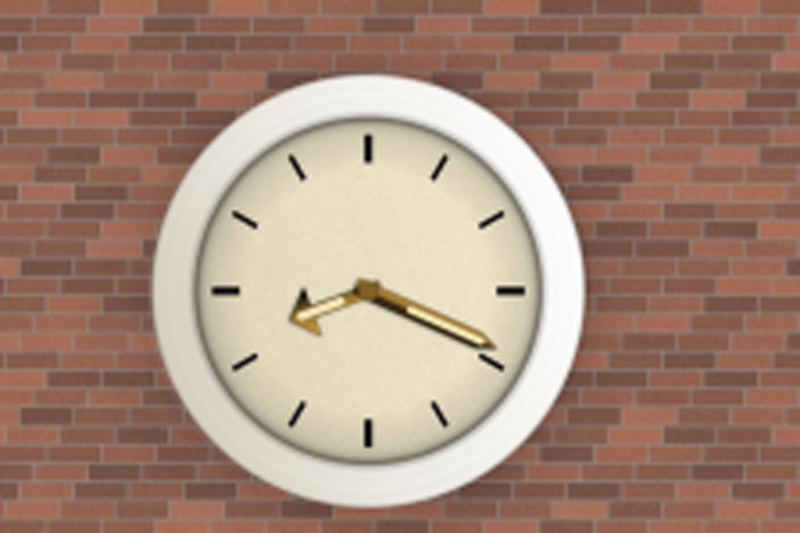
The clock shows 8h19
